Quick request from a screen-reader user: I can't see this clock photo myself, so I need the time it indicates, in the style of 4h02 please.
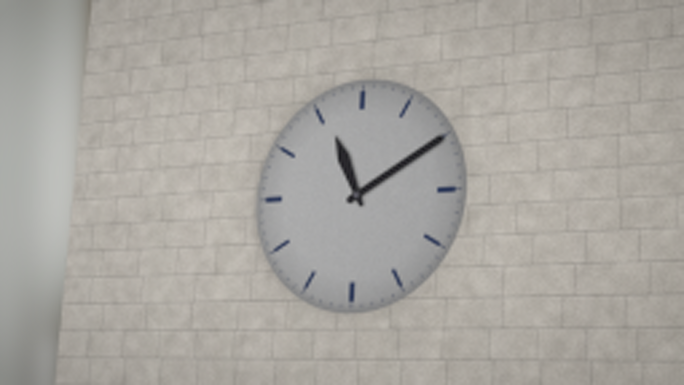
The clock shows 11h10
